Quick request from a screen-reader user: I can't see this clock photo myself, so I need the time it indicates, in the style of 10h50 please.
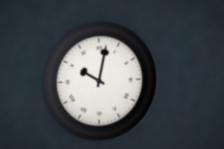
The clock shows 10h02
